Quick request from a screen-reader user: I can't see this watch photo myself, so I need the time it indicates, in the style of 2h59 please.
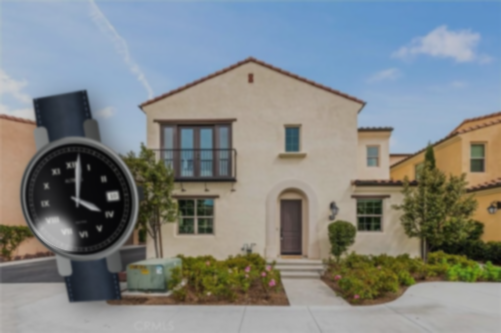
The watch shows 4h02
